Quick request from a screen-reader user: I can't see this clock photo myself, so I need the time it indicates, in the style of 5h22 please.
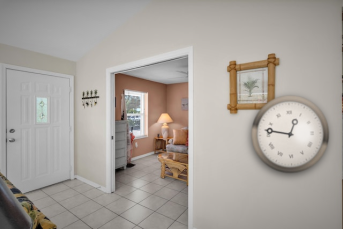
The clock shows 12h47
